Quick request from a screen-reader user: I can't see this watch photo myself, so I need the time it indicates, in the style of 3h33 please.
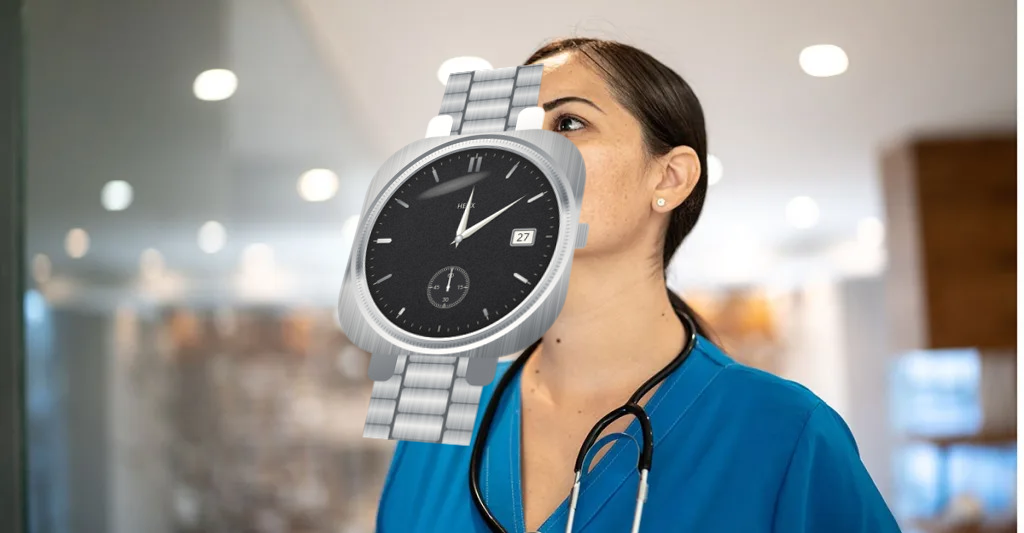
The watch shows 12h09
